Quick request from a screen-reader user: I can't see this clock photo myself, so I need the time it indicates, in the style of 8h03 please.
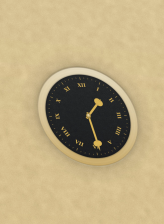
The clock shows 1h29
